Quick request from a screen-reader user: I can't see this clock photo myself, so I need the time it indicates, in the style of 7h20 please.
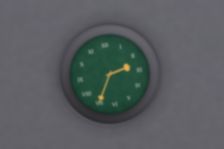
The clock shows 2h35
